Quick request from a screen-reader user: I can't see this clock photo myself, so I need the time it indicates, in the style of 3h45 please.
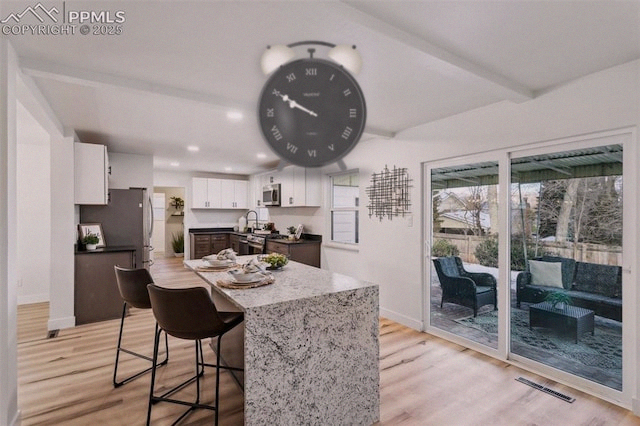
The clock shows 9h50
